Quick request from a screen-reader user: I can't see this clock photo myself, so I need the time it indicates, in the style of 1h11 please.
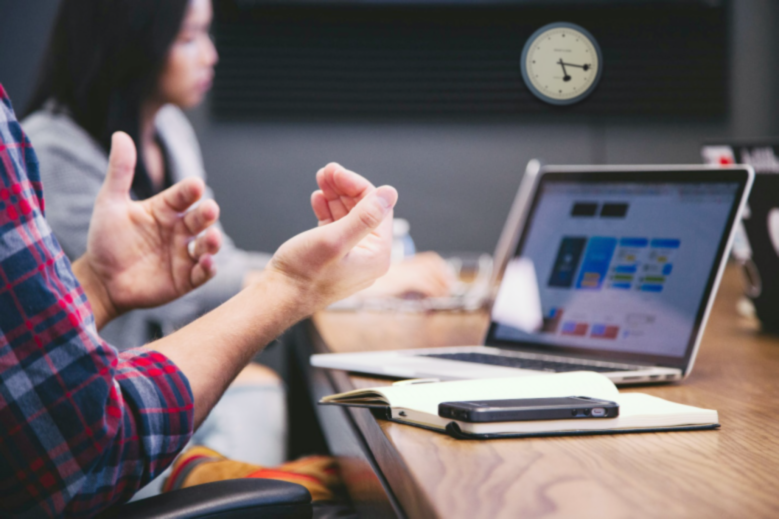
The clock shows 5h16
